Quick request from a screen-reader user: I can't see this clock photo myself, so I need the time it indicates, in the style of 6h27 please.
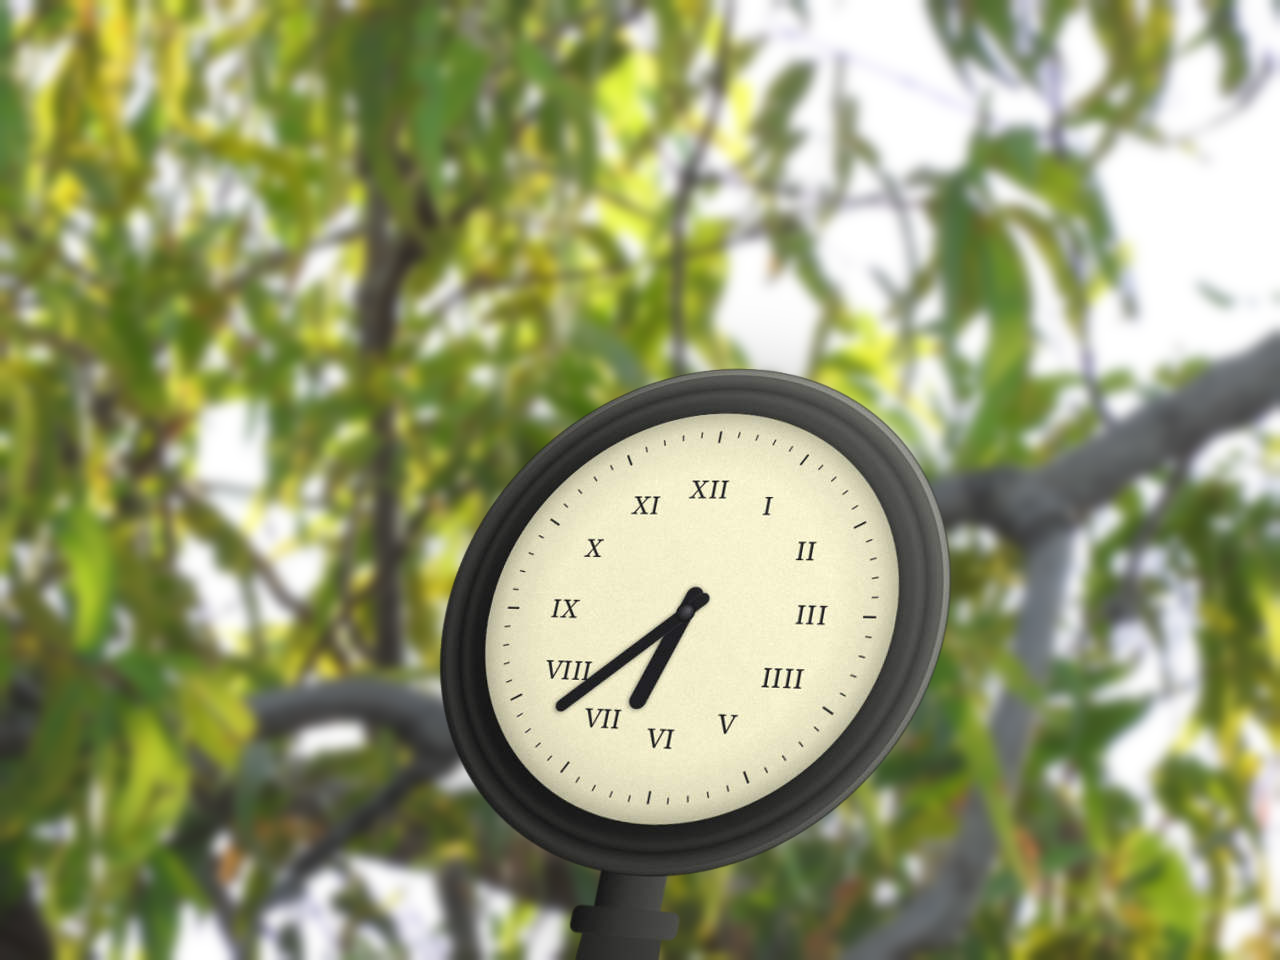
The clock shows 6h38
